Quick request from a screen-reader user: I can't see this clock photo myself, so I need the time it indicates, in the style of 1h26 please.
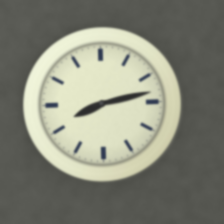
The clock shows 8h13
